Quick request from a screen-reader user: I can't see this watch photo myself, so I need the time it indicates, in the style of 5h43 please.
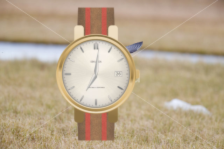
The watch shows 7h01
